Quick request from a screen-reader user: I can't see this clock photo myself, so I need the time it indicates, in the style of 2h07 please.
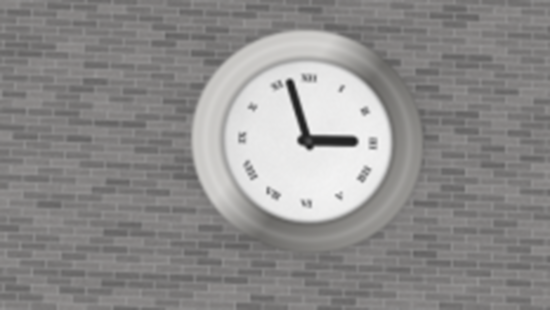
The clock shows 2h57
